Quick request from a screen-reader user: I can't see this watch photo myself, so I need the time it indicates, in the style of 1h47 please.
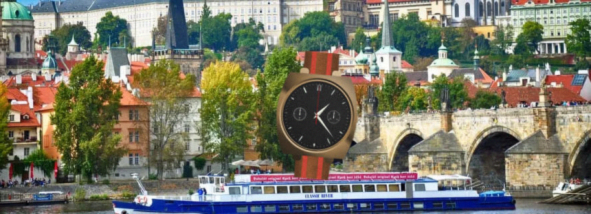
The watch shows 1h23
